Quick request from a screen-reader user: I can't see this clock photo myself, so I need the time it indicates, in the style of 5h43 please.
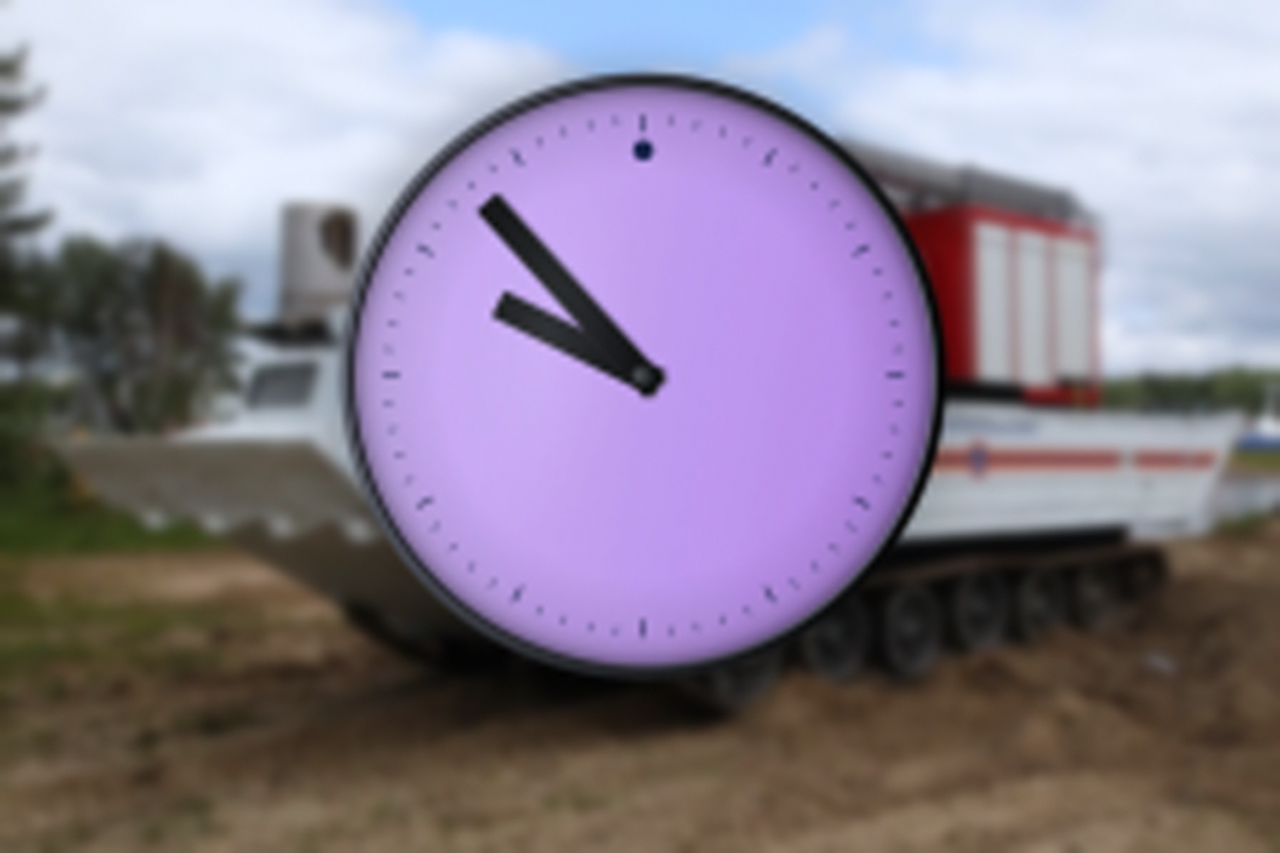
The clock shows 9h53
